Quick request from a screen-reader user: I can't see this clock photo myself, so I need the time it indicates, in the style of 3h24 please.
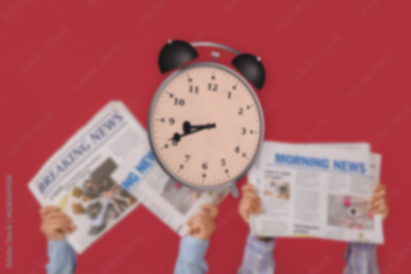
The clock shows 8h41
